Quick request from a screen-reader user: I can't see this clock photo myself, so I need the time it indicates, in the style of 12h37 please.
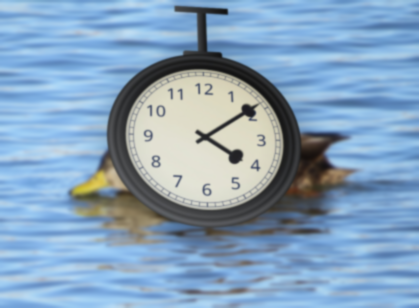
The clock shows 4h09
